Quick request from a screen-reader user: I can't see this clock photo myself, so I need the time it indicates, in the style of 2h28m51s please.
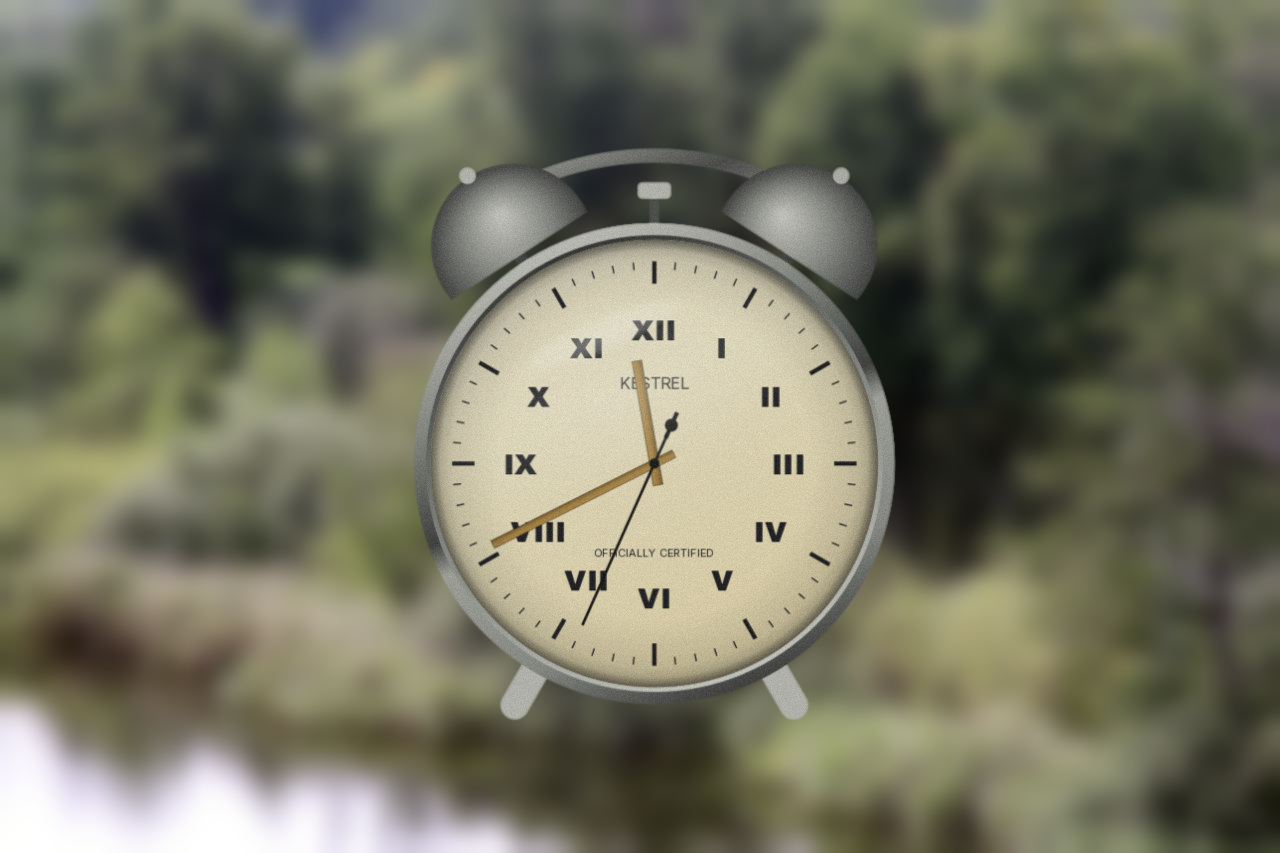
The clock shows 11h40m34s
